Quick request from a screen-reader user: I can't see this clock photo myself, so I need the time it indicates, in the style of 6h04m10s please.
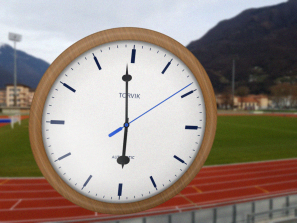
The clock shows 5h59m09s
